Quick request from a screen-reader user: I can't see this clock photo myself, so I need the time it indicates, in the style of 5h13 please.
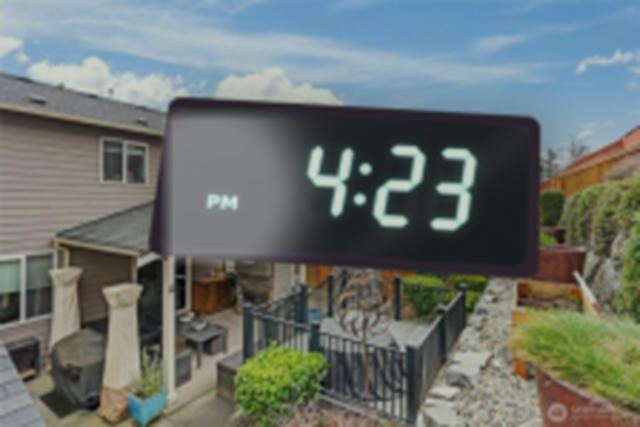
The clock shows 4h23
